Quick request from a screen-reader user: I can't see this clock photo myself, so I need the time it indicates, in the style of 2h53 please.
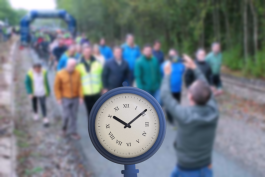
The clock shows 10h09
